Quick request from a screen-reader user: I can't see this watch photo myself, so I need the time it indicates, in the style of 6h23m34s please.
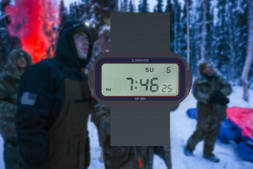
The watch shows 7h46m25s
